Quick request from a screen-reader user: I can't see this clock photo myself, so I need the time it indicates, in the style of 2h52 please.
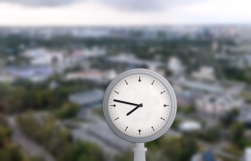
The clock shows 7h47
